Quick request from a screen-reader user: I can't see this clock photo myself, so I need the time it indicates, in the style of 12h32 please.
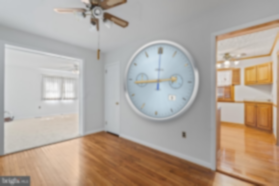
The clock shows 2h44
